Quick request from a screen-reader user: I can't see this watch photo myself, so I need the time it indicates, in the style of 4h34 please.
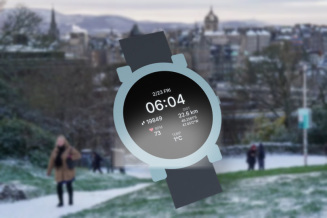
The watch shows 6h04
